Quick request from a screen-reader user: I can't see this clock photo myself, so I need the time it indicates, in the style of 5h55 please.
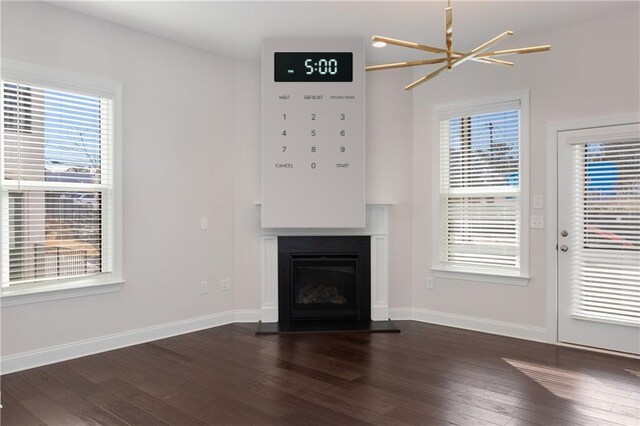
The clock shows 5h00
